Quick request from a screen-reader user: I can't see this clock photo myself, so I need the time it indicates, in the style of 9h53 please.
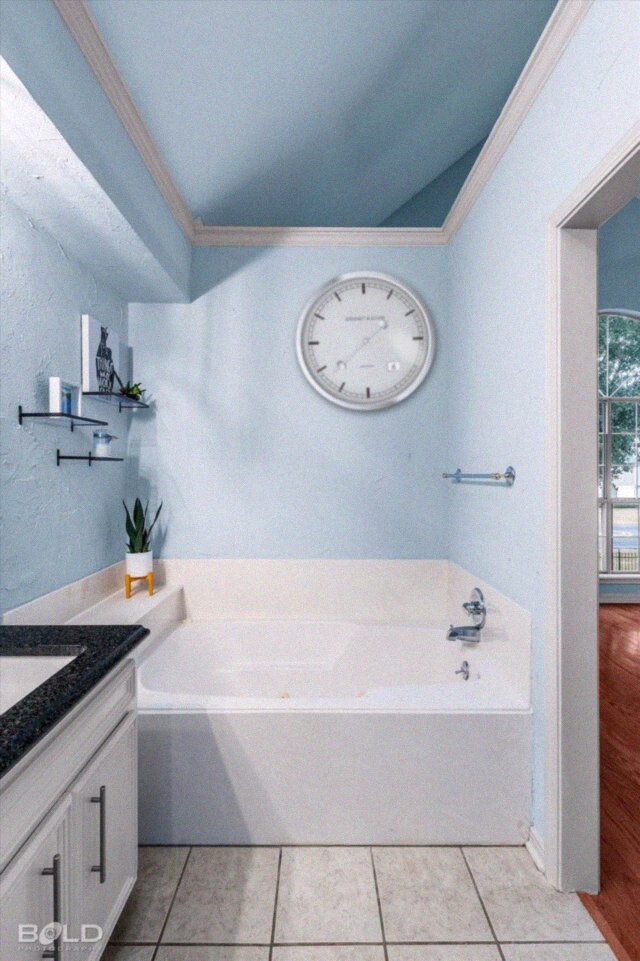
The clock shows 1h38
